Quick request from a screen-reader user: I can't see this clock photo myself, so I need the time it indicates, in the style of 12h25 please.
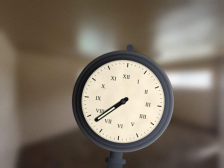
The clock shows 7h38
